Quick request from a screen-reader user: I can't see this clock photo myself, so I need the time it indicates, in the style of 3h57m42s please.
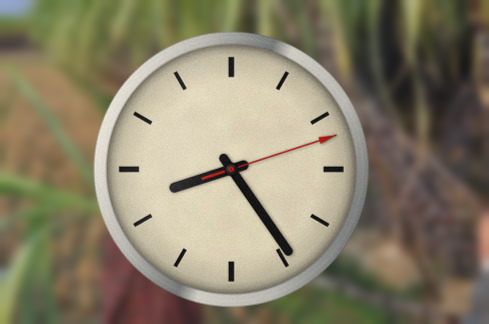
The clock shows 8h24m12s
